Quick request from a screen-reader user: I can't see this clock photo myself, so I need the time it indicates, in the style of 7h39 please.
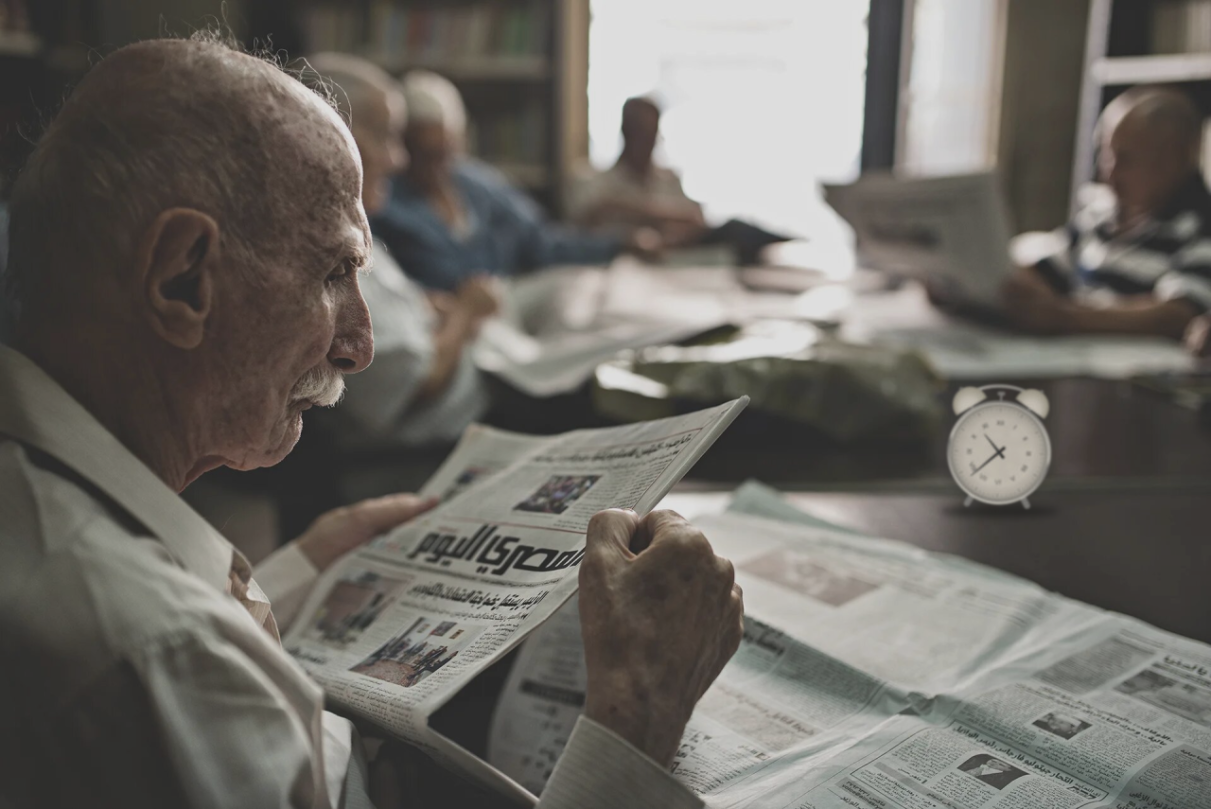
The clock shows 10h38
